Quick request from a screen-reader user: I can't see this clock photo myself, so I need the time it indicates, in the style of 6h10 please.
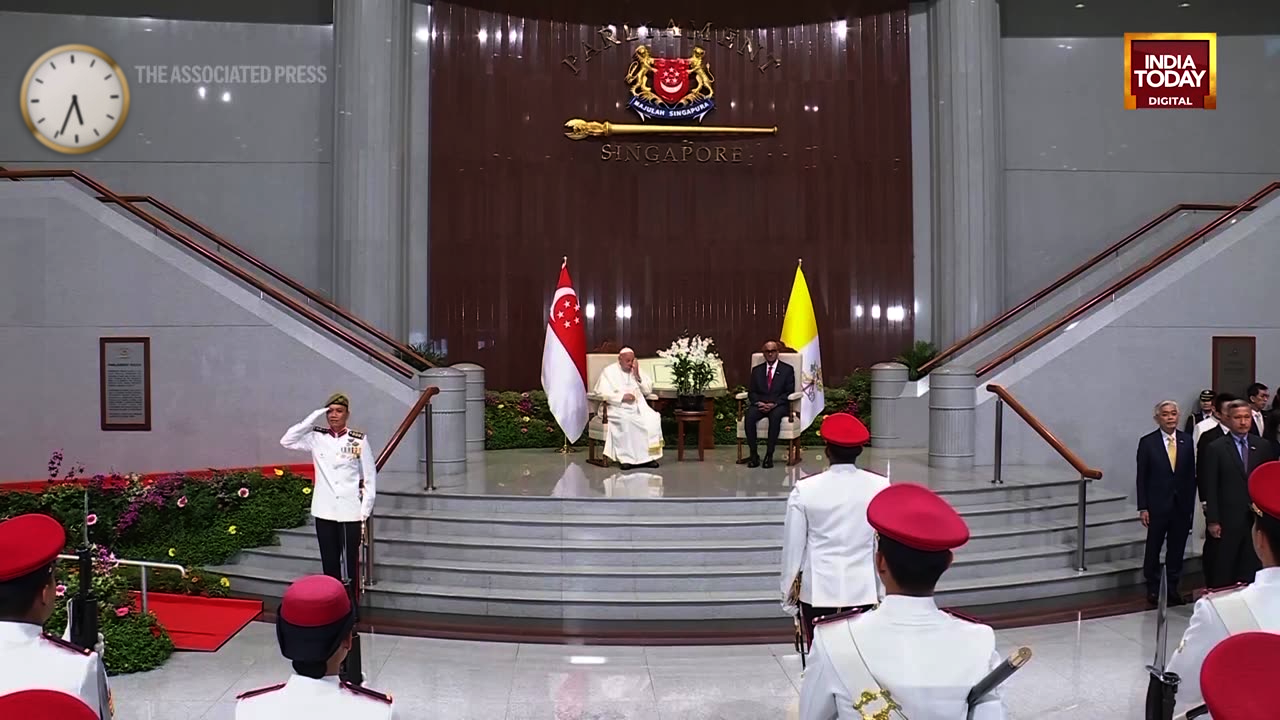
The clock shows 5h34
